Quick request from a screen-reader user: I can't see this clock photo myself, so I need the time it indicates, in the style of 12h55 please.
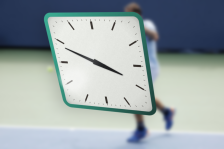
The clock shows 3h49
